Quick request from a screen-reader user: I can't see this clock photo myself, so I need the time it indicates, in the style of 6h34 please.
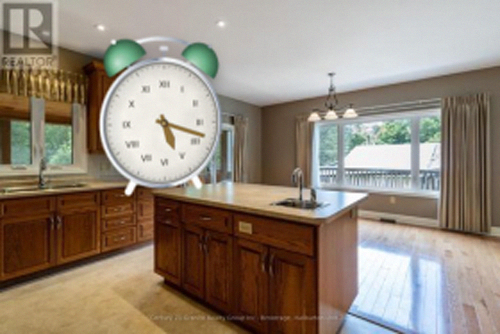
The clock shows 5h18
